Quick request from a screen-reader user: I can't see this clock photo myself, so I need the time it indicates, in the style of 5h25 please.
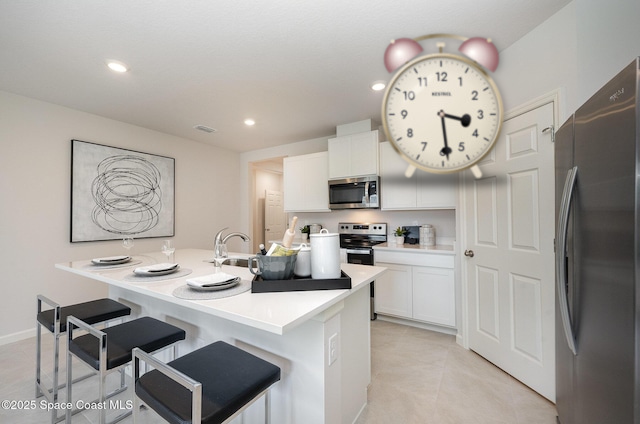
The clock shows 3h29
